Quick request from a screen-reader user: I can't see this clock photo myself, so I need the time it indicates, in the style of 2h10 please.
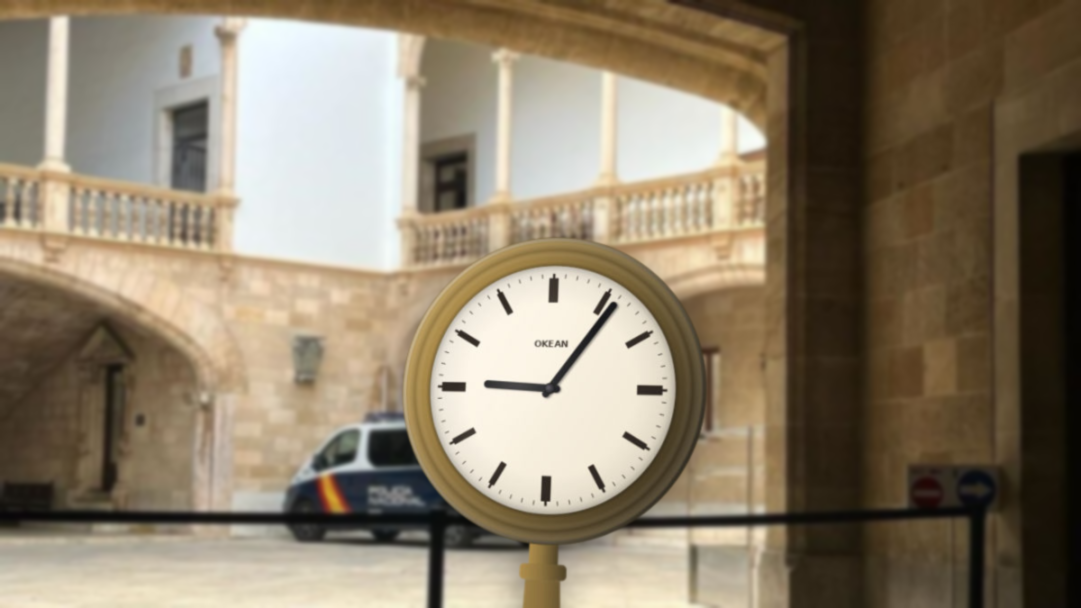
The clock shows 9h06
